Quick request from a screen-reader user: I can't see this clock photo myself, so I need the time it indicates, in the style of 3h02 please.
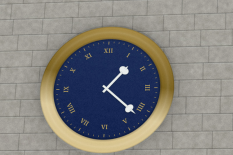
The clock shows 1h22
